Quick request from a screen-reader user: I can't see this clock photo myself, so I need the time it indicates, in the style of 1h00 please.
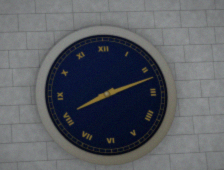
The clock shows 8h12
